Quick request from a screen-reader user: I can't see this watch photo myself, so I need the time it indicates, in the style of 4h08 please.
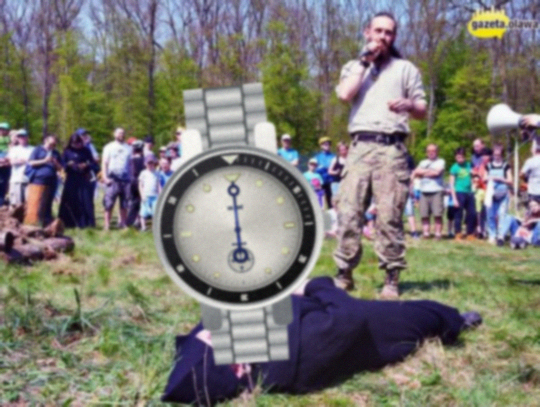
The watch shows 6h00
